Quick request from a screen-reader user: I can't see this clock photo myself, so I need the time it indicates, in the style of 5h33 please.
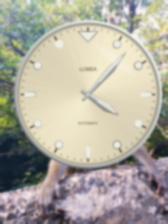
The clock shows 4h07
